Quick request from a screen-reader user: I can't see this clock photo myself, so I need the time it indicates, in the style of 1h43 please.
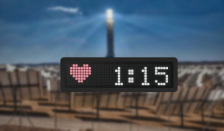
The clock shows 1h15
